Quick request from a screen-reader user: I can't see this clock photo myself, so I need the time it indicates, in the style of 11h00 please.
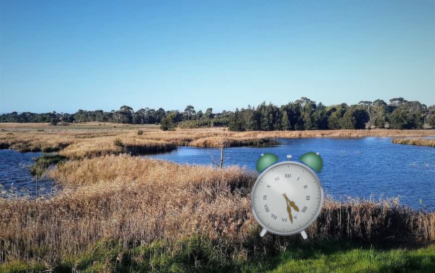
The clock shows 4h27
